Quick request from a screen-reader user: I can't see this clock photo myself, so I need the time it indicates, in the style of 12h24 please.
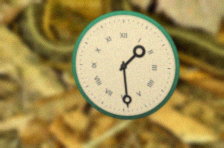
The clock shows 1h29
